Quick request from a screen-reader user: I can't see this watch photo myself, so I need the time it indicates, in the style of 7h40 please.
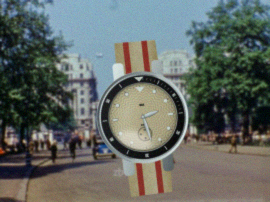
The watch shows 2h28
